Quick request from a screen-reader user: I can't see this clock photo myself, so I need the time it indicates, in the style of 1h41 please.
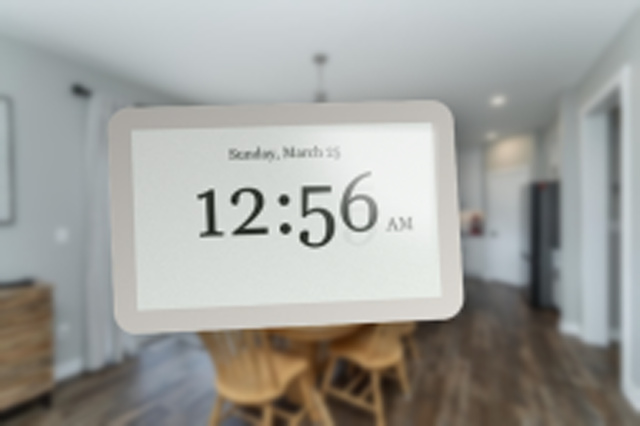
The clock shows 12h56
